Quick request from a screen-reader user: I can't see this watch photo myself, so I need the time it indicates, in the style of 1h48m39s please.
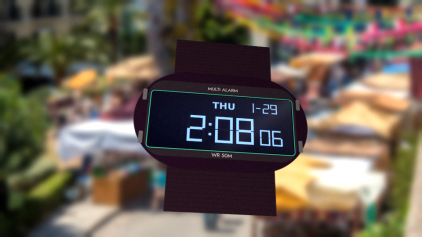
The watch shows 2h08m06s
